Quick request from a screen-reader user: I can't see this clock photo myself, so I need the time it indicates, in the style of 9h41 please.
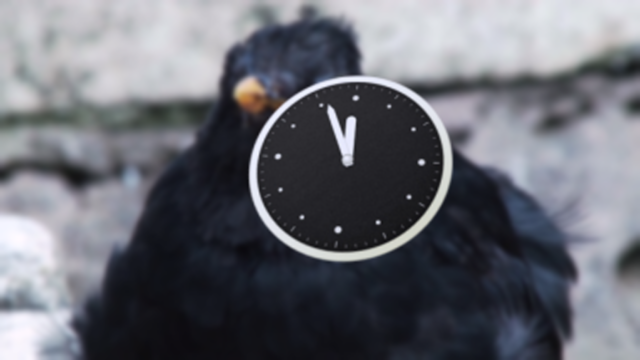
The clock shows 11h56
